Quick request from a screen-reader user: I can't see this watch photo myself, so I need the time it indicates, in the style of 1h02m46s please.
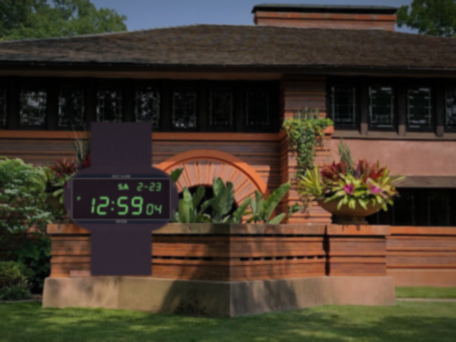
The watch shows 12h59m04s
